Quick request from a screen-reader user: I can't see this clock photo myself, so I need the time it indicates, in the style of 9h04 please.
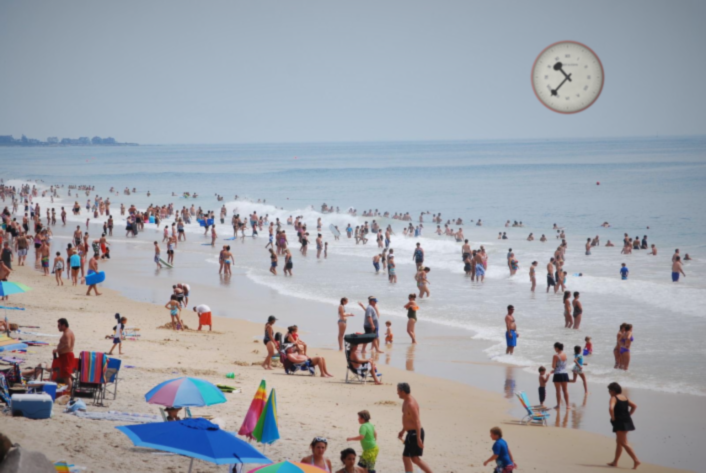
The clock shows 10h37
